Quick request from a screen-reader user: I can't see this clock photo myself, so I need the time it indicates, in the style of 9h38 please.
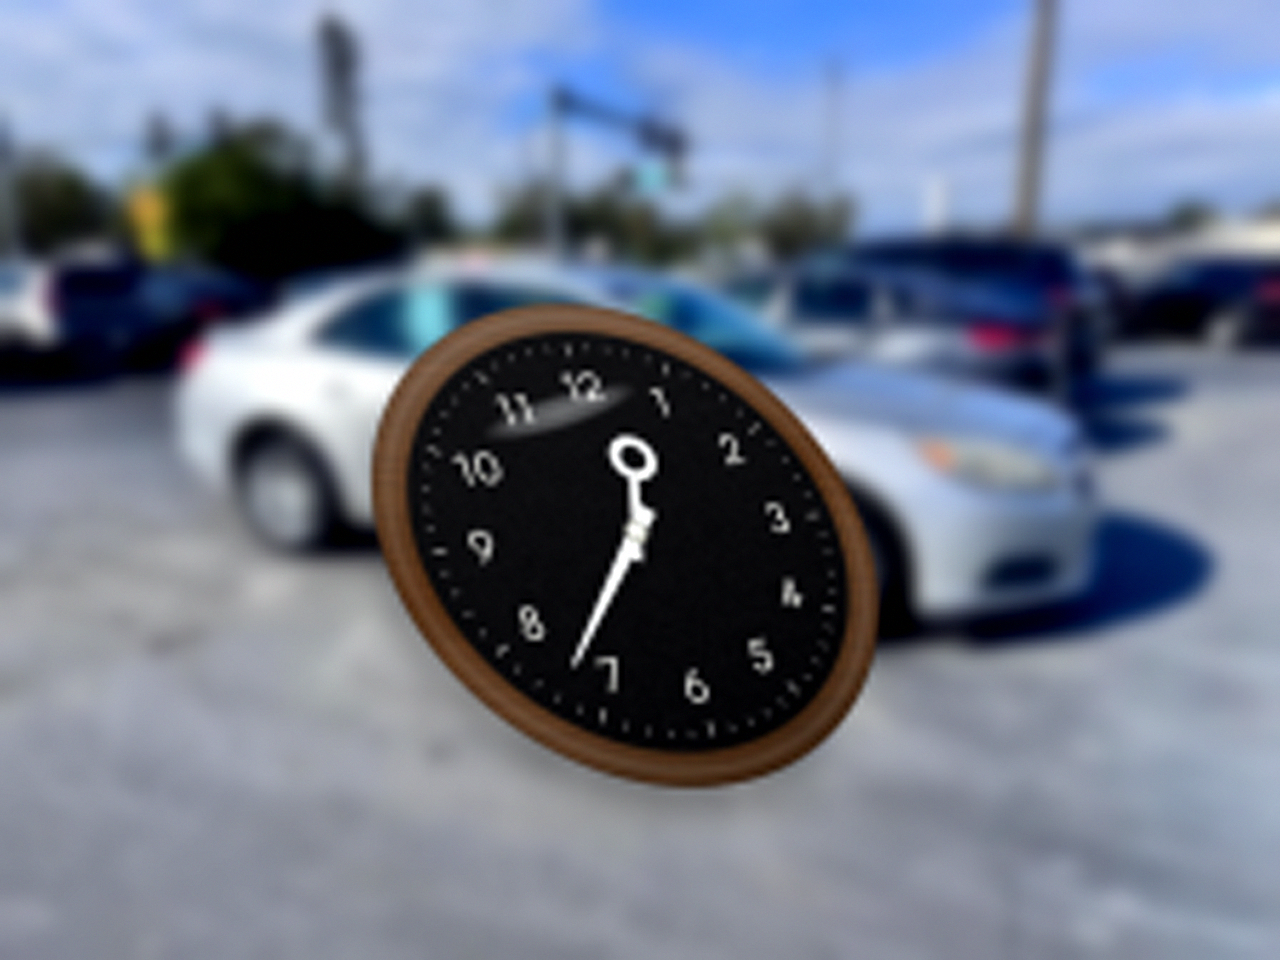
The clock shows 12h37
